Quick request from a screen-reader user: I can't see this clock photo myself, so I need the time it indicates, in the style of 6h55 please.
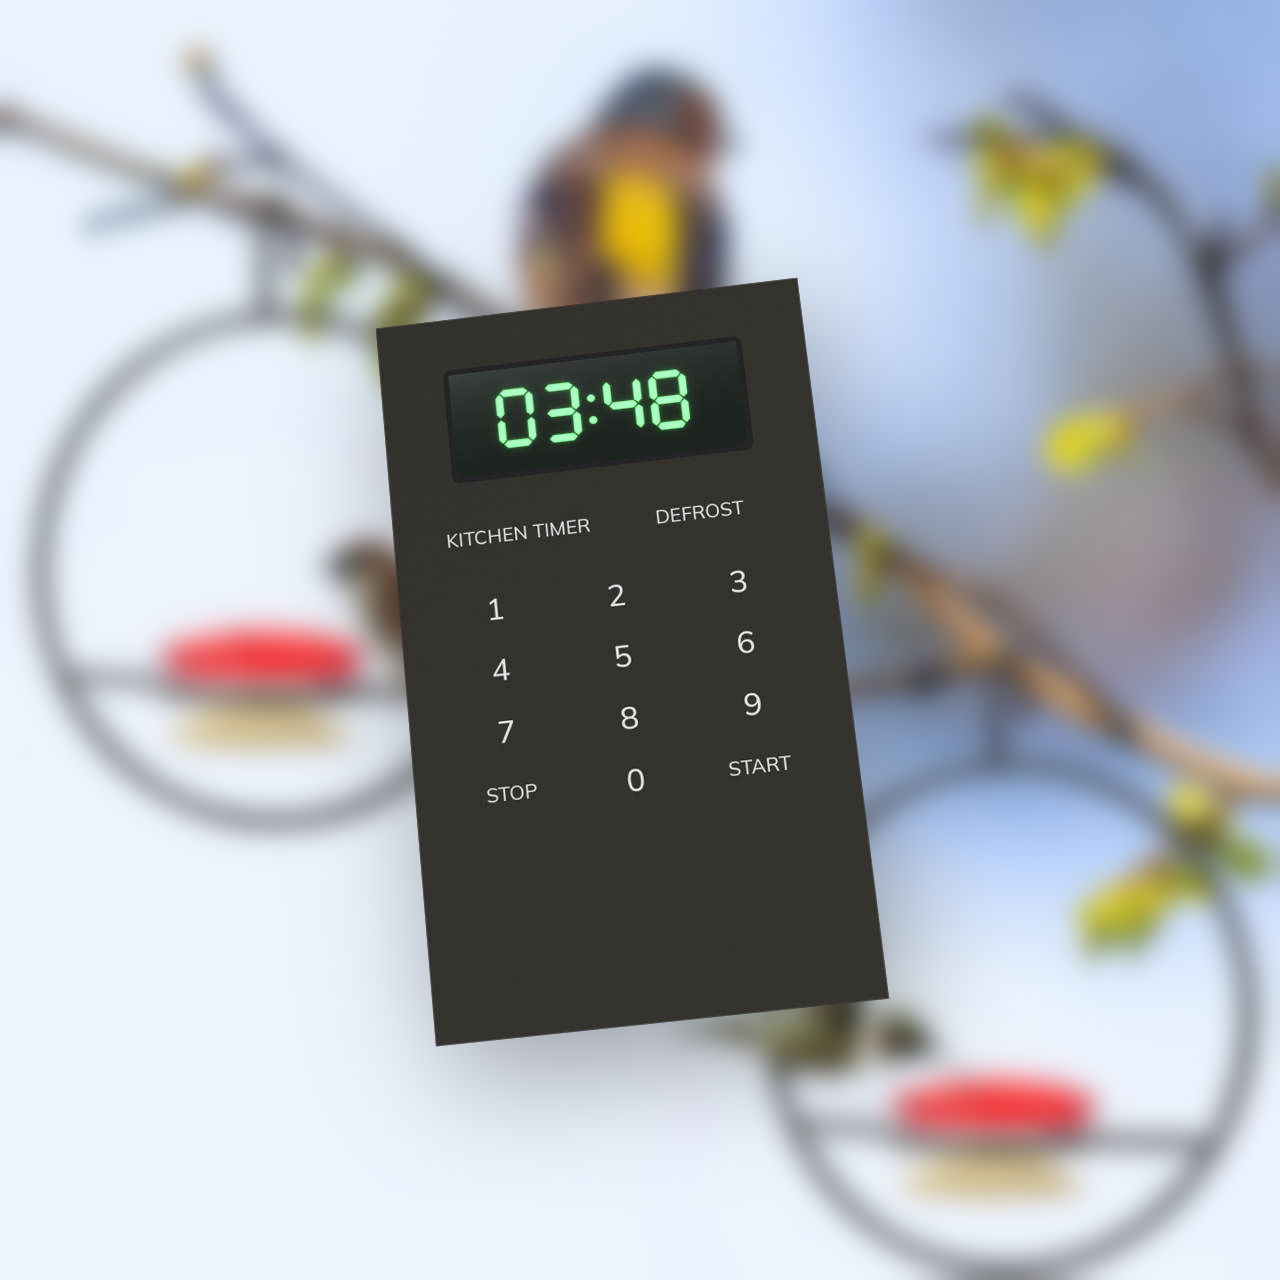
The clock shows 3h48
